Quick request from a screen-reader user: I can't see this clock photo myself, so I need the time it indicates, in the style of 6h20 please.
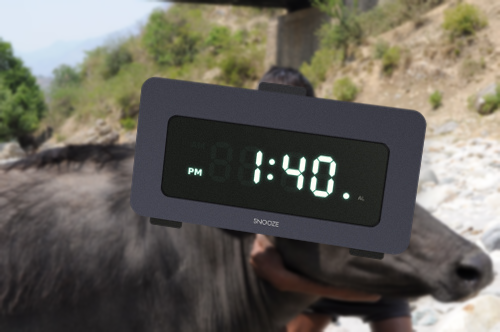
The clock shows 1h40
